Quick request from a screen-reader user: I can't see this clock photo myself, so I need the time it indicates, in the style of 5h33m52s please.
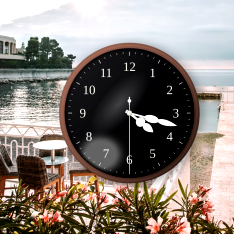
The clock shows 4h17m30s
